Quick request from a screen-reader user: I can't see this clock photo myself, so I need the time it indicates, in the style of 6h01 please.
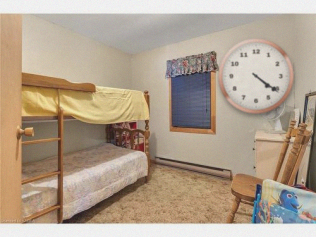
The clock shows 4h21
